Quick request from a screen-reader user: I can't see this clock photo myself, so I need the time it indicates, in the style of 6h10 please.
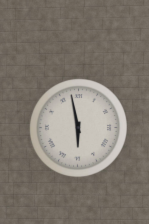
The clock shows 5h58
